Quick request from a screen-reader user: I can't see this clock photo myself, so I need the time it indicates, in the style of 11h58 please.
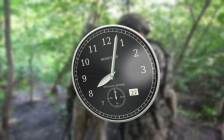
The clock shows 8h03
